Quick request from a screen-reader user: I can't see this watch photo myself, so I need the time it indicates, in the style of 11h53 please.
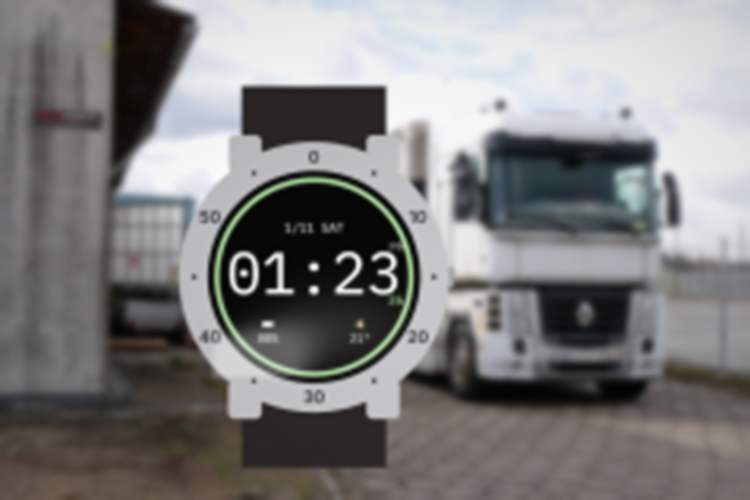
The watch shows 1h23
